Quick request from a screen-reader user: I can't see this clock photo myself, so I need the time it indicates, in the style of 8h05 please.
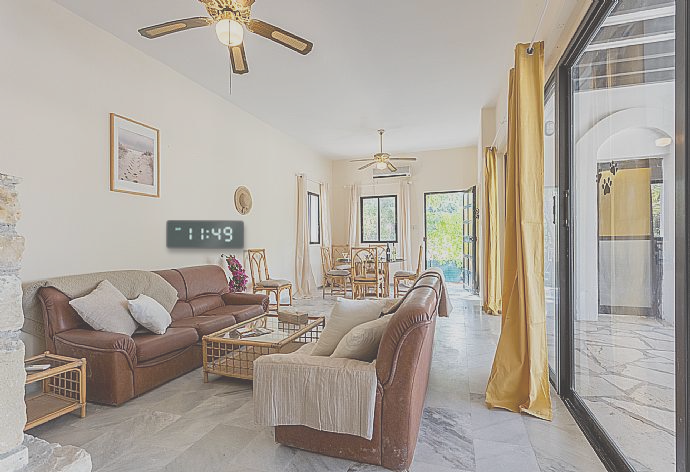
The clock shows 11h49
